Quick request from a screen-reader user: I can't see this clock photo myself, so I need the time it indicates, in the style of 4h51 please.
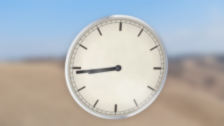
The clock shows 8h44
